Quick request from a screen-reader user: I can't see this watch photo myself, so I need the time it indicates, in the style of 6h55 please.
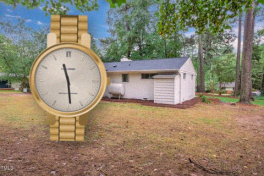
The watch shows 11h29
